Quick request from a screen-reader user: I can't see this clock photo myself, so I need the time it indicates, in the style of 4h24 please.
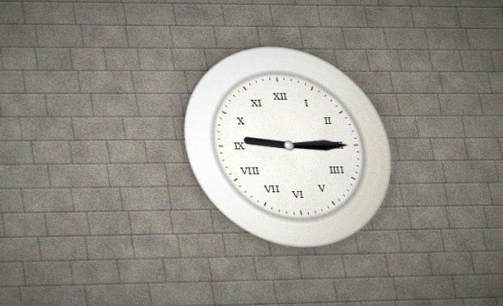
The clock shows 9h15
